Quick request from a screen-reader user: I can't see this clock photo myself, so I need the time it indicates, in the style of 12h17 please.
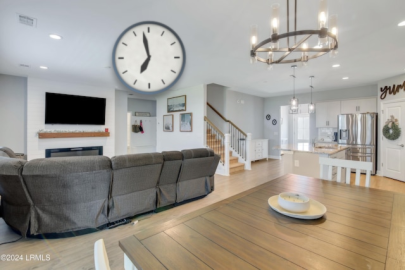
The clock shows 6h58
